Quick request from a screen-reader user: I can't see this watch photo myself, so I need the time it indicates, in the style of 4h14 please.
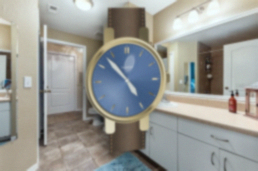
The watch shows 4h53
